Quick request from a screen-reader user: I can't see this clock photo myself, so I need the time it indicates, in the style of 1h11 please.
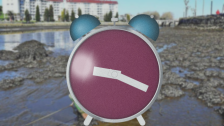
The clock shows 9h19
